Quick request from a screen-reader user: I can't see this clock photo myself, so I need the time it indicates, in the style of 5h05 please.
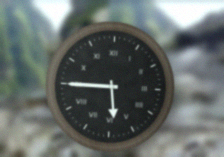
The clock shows 5h45
